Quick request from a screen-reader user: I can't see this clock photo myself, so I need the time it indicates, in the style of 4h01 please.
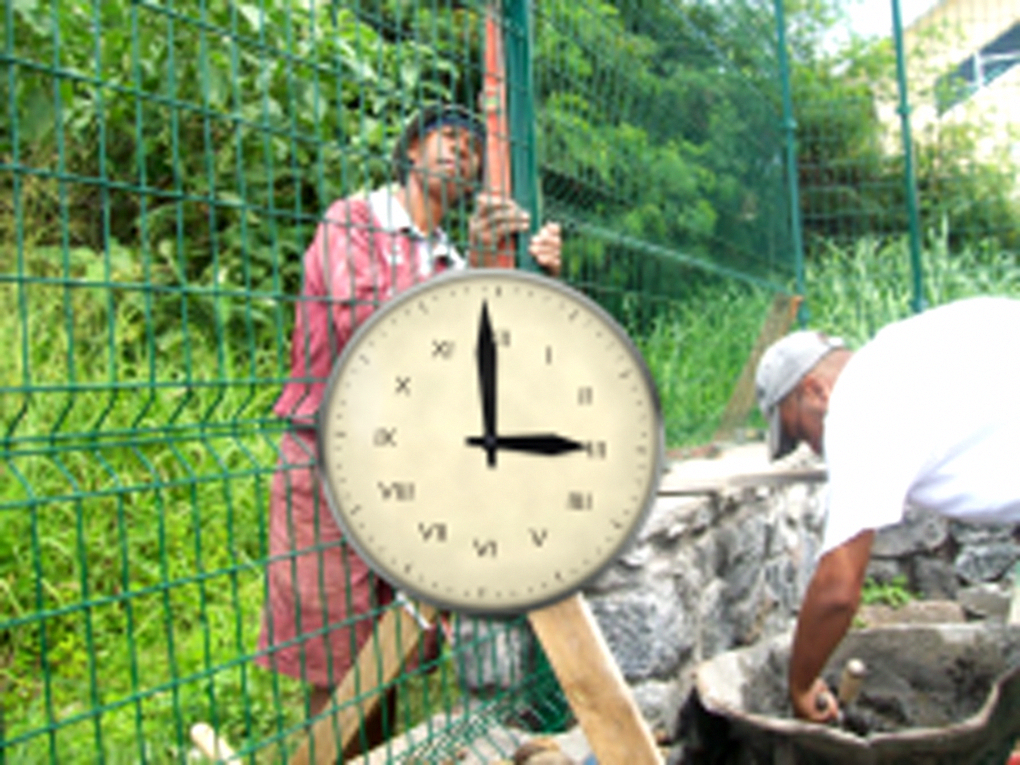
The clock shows 2h59
